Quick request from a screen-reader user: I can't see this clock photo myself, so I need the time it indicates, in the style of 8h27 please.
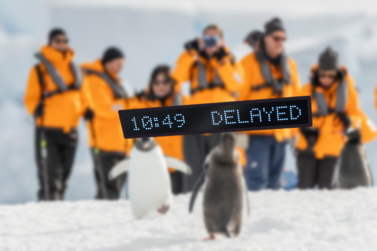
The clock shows 10h49
